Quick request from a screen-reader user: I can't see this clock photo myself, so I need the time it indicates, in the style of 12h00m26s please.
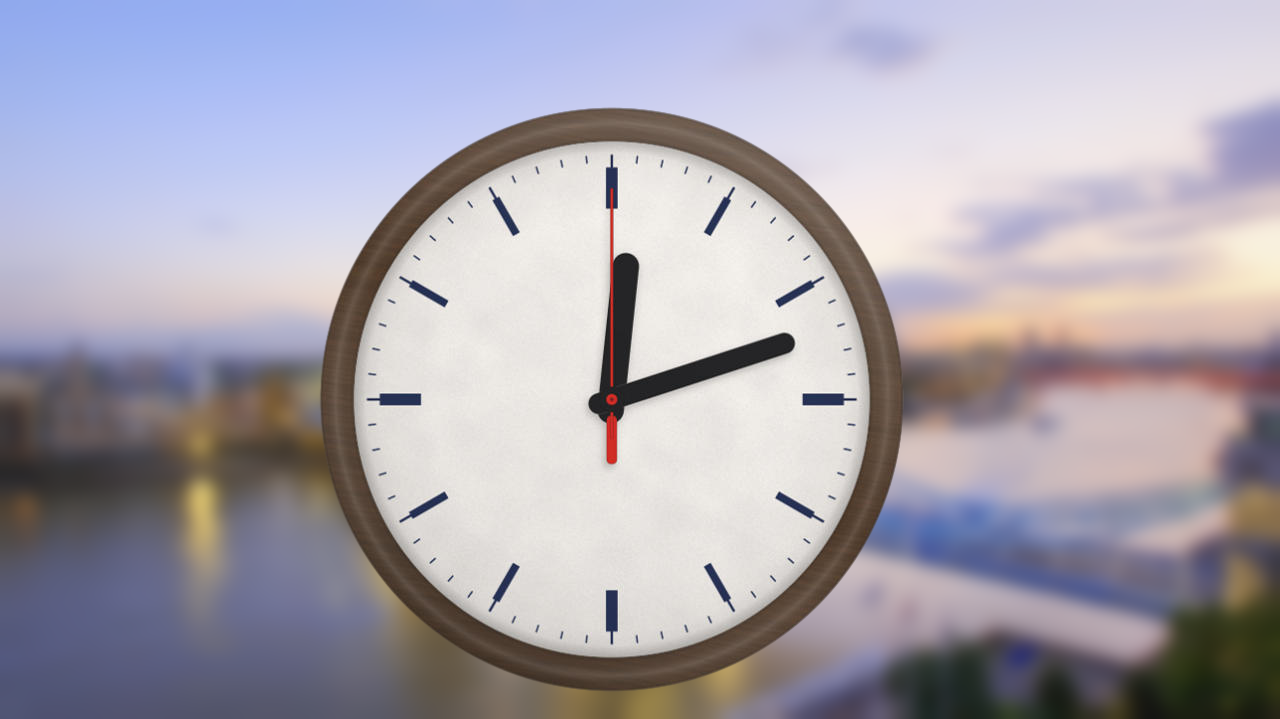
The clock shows 12h12m00s
